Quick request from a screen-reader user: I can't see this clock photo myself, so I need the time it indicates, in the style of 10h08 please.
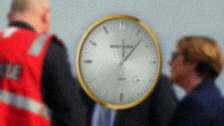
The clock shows 12h07
